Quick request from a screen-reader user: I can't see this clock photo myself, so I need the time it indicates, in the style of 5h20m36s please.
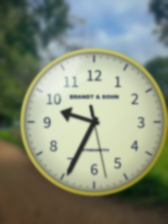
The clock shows 9h34m28s
